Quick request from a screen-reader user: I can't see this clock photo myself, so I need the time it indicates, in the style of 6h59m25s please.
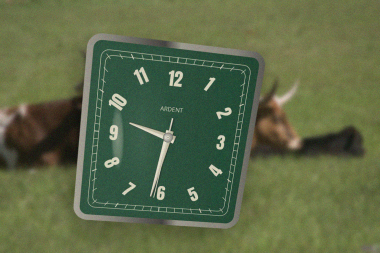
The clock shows 9h31m31s
